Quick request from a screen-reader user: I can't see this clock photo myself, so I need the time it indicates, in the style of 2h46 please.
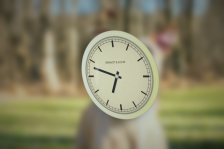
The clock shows 6h48
